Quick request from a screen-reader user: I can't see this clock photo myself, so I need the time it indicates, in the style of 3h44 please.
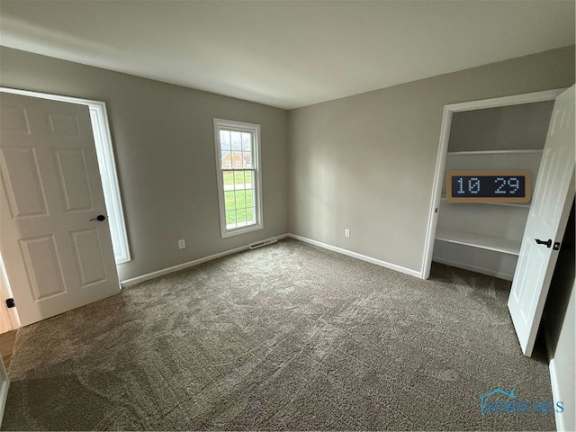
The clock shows 10h29
